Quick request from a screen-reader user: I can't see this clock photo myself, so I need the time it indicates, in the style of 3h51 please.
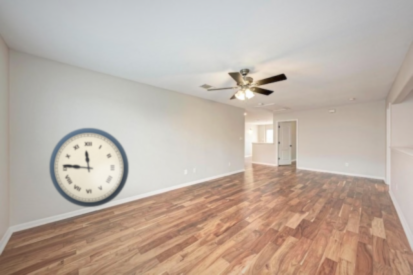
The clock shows 11h46
